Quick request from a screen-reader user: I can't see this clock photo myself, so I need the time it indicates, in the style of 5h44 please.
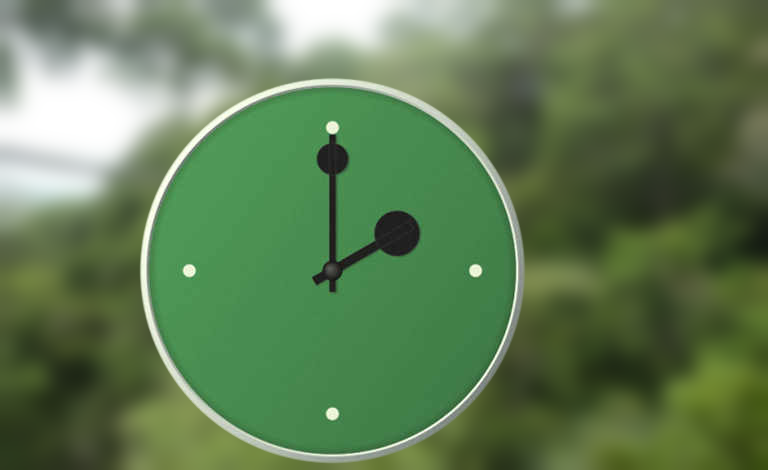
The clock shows 2h00
